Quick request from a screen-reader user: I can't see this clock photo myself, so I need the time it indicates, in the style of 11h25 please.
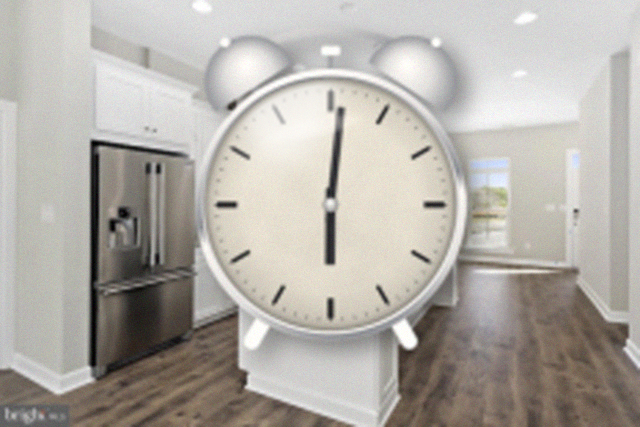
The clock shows 6h01
